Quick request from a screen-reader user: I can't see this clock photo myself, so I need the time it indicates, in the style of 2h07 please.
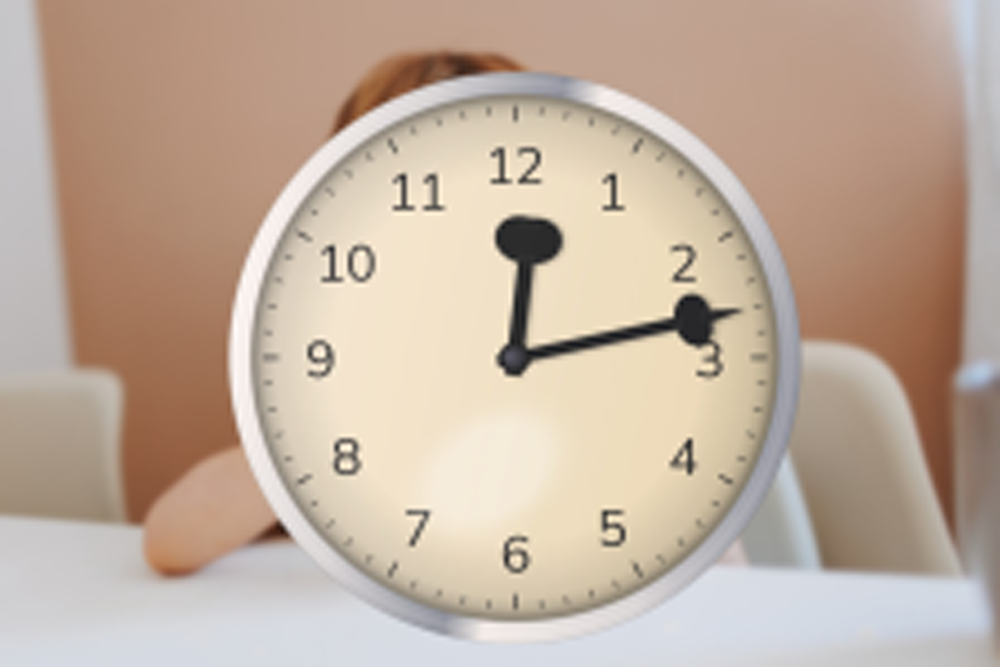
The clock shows 12h13
